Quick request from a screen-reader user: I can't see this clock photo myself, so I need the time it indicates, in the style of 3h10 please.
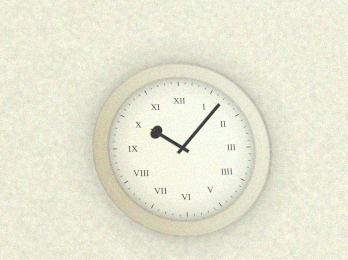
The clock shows 10h07
